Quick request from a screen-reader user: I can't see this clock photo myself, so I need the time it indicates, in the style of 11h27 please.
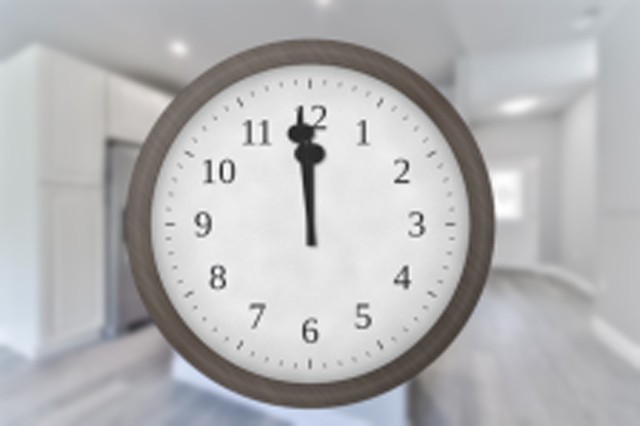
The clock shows 11h59
